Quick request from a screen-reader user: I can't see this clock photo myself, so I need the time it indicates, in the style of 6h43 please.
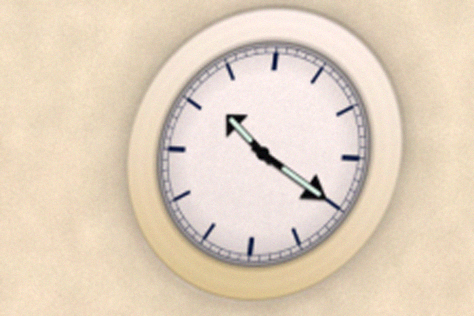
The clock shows 10h20
